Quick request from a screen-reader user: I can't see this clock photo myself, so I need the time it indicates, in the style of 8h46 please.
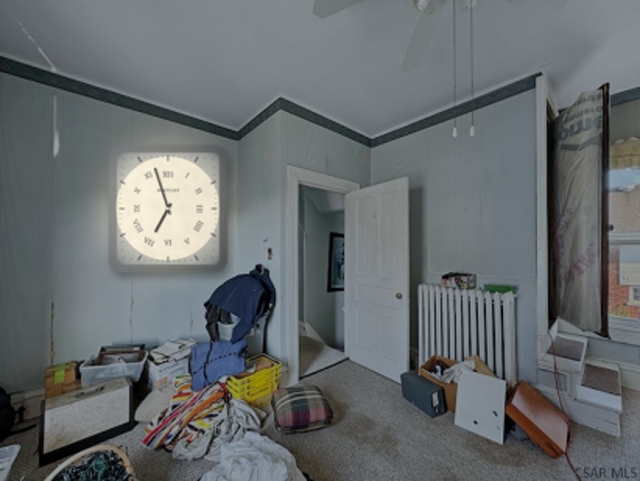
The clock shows 6h57
